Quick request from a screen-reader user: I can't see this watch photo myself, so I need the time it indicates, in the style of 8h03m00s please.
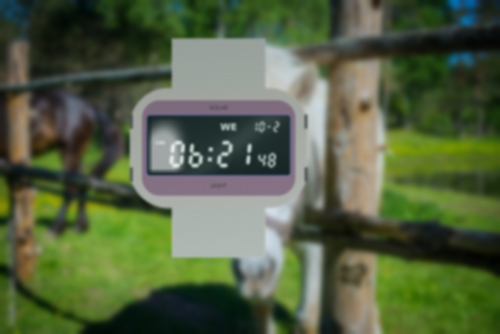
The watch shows 6h21m48s
